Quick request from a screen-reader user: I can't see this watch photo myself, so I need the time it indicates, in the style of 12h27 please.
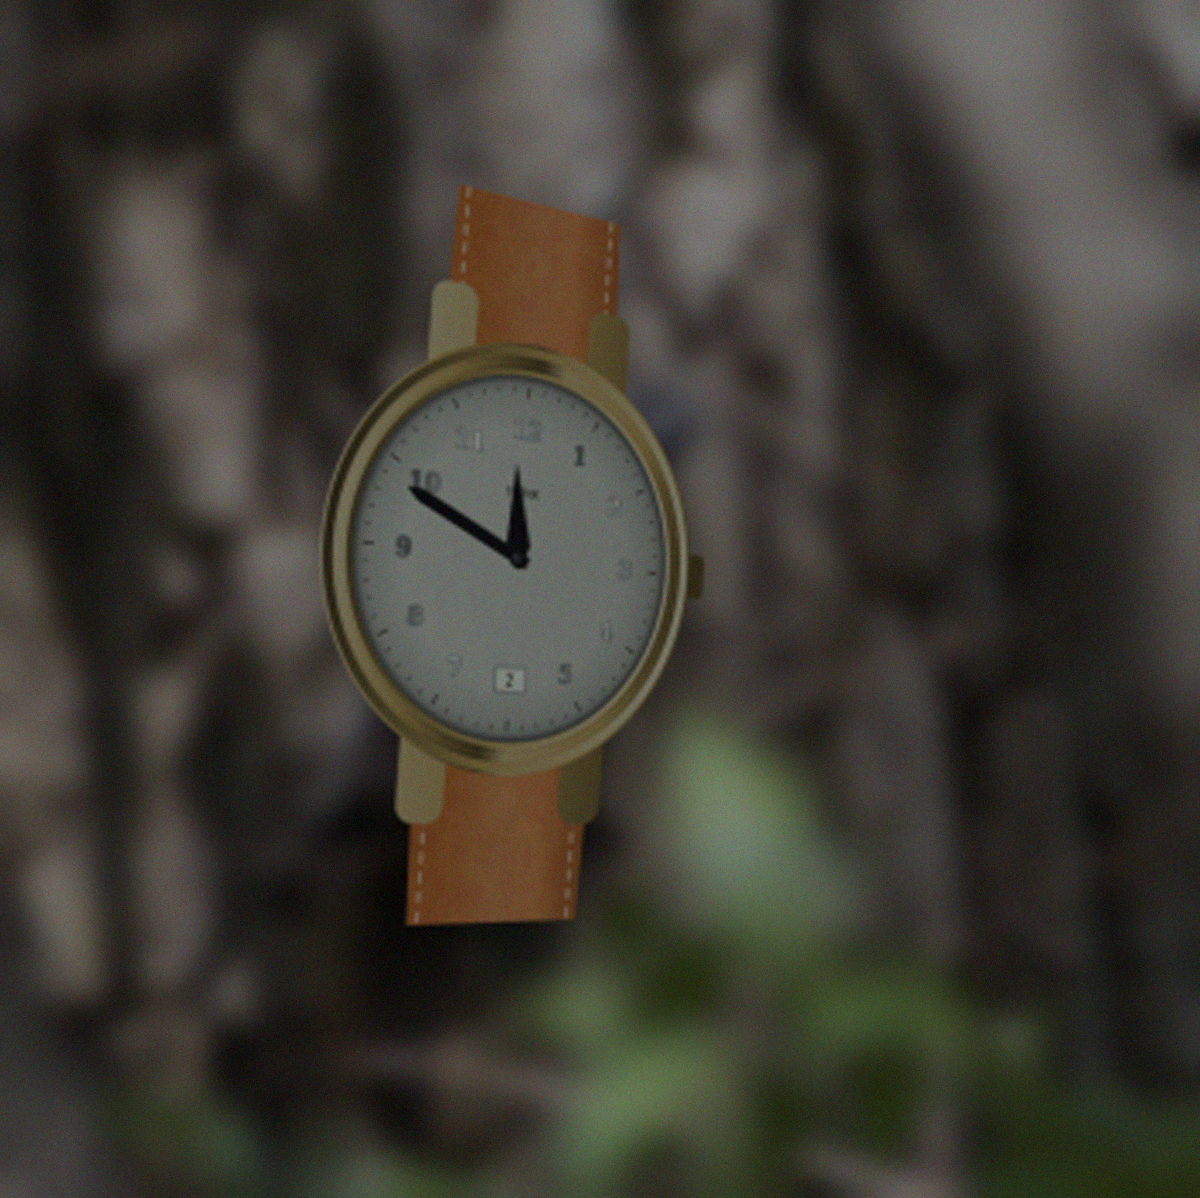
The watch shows 11h49
